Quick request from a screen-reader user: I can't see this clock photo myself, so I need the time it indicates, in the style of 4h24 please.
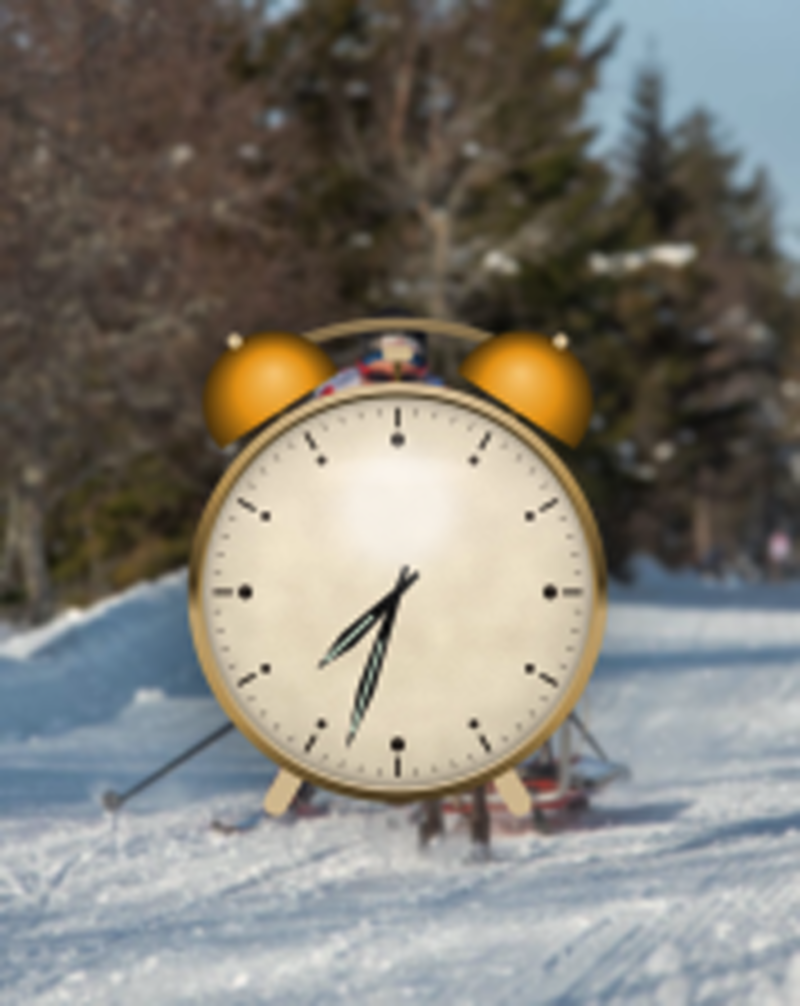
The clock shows 7h33
